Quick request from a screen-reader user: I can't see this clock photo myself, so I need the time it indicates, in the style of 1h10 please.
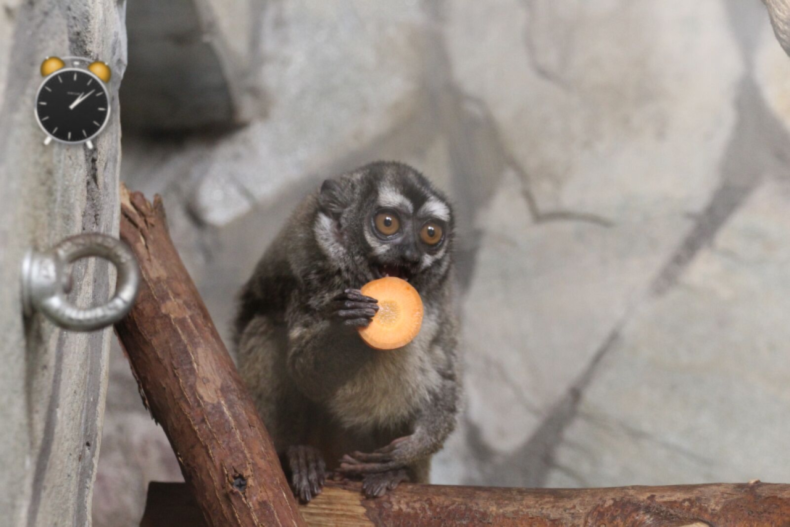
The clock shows 1h08
